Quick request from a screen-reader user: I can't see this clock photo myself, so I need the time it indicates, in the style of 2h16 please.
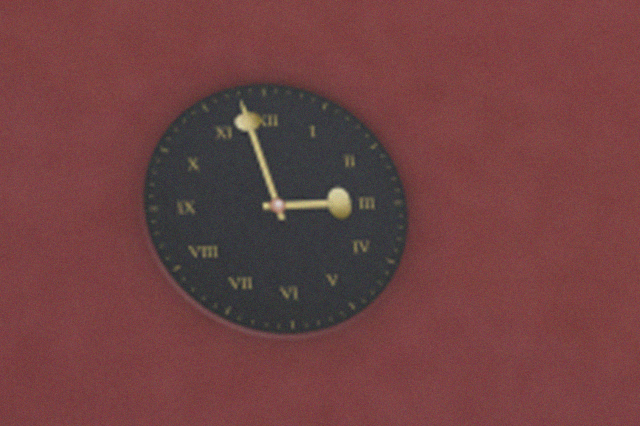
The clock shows 2h58
